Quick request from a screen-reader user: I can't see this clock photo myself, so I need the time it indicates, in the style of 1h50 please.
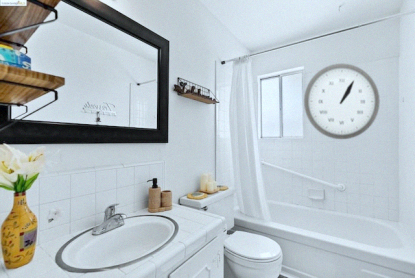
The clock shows 1h05
